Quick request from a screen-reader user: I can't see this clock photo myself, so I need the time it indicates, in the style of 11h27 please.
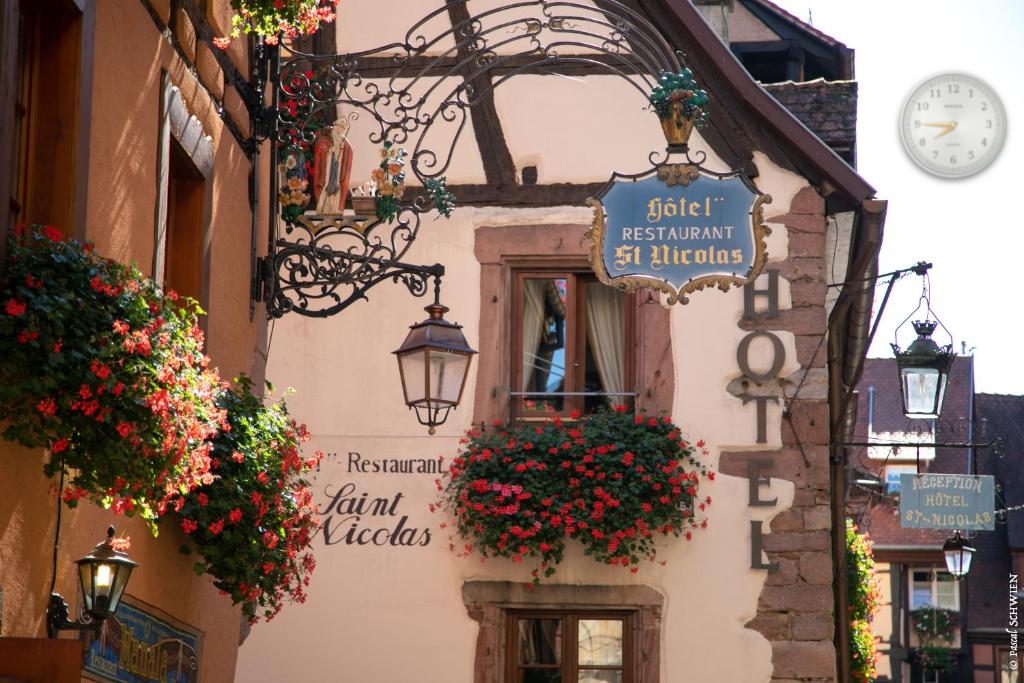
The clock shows 7h45
